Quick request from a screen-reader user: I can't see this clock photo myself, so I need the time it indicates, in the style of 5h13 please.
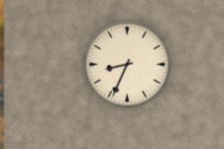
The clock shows 8h34
